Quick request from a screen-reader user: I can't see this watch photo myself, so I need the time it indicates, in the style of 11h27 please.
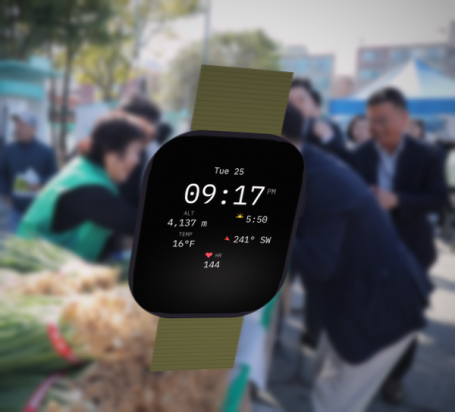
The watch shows 9h17
